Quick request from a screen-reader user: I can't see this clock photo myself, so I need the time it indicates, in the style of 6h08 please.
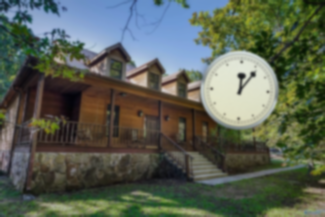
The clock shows 12h06
